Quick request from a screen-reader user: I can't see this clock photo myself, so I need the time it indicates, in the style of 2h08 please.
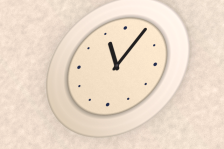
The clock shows 11h05
